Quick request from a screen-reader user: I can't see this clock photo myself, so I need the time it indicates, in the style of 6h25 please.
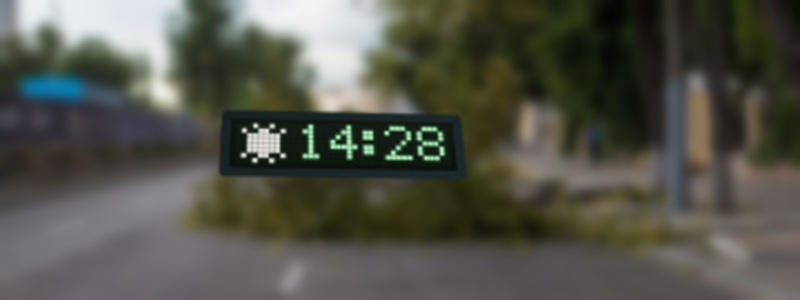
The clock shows 14h28
